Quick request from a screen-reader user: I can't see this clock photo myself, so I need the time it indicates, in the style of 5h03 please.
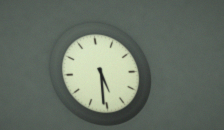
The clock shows 5h31
